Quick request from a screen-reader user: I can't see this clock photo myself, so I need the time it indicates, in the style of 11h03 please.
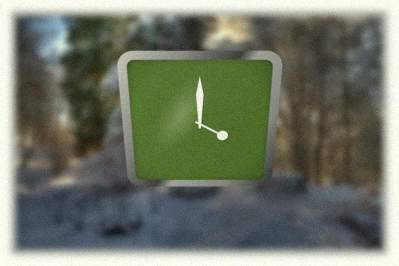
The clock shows 4h00
